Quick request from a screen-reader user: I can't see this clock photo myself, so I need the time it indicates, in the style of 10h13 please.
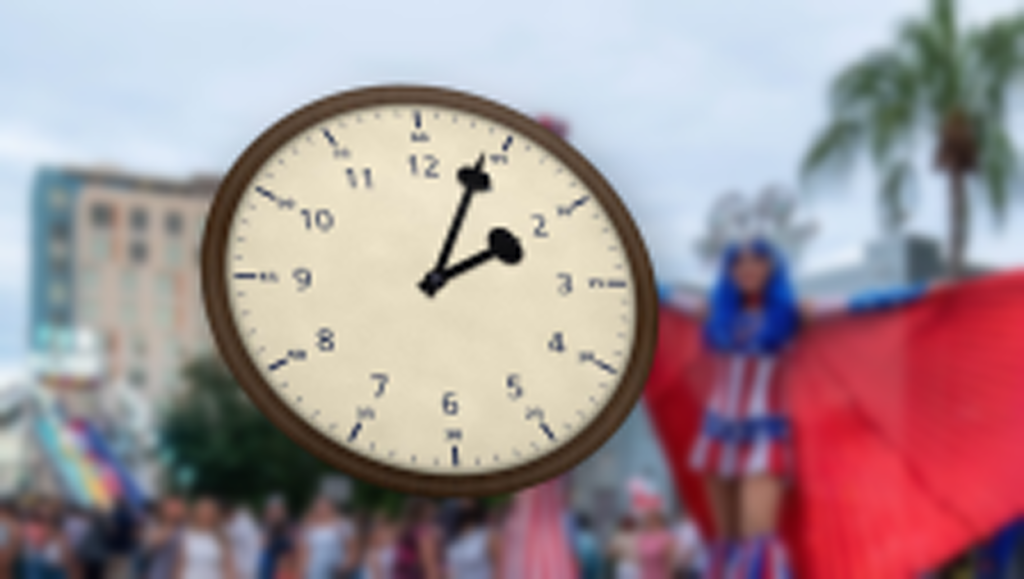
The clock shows 2h04
